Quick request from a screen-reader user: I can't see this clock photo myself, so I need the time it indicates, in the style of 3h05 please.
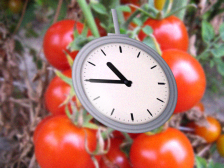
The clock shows 10h45
